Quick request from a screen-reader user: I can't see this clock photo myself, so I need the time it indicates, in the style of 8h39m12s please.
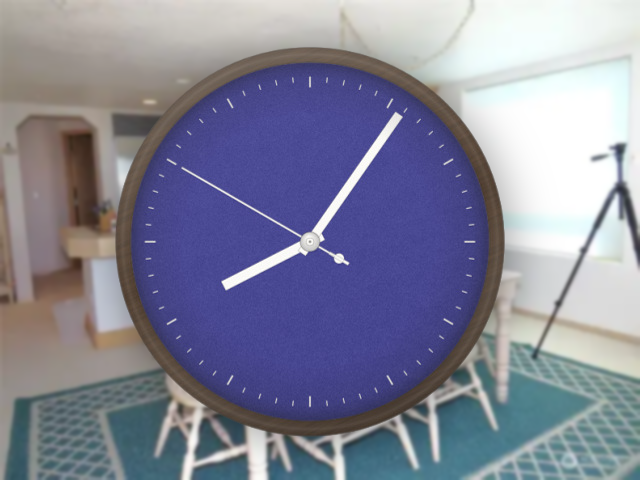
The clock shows 8h05m50s
